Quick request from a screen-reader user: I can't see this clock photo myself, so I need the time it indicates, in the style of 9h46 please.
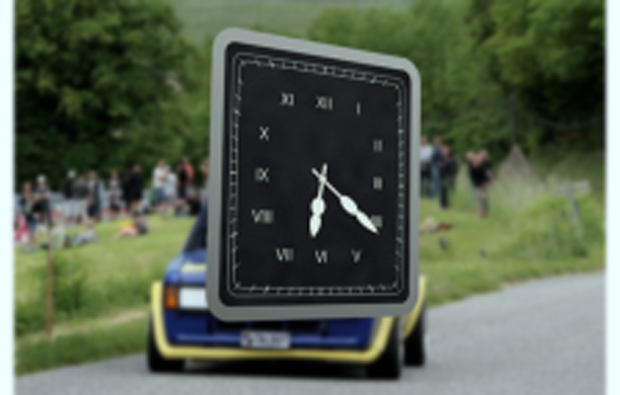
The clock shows 6h21
